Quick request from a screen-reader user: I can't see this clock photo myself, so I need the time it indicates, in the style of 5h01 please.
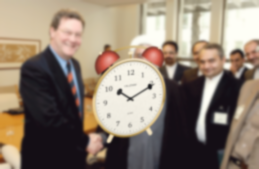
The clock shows 10h11
